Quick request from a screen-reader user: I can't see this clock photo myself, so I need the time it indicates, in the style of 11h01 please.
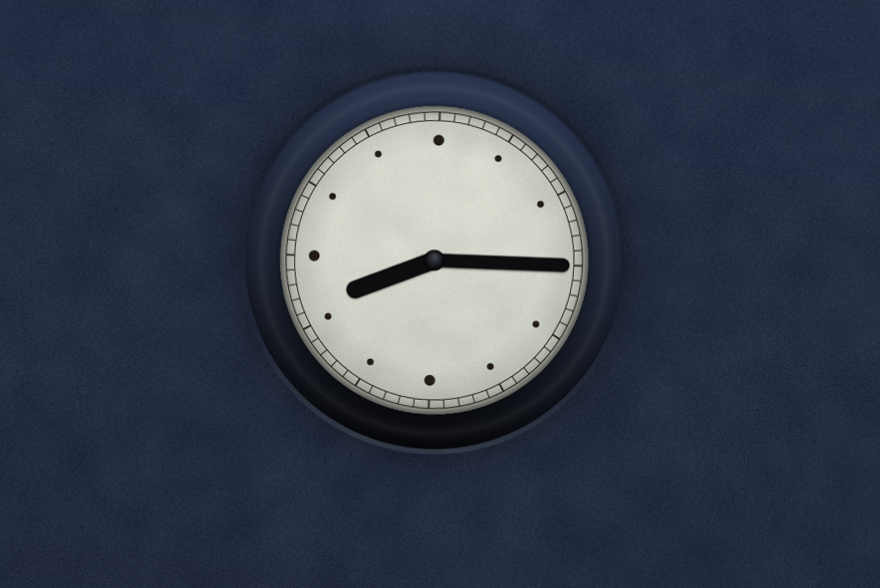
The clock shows 8h15
